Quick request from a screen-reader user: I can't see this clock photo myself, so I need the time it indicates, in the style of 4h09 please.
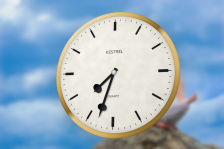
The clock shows 7h33
